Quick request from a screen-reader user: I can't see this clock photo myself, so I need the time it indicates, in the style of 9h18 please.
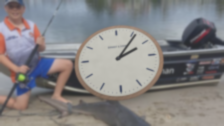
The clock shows 2h06
